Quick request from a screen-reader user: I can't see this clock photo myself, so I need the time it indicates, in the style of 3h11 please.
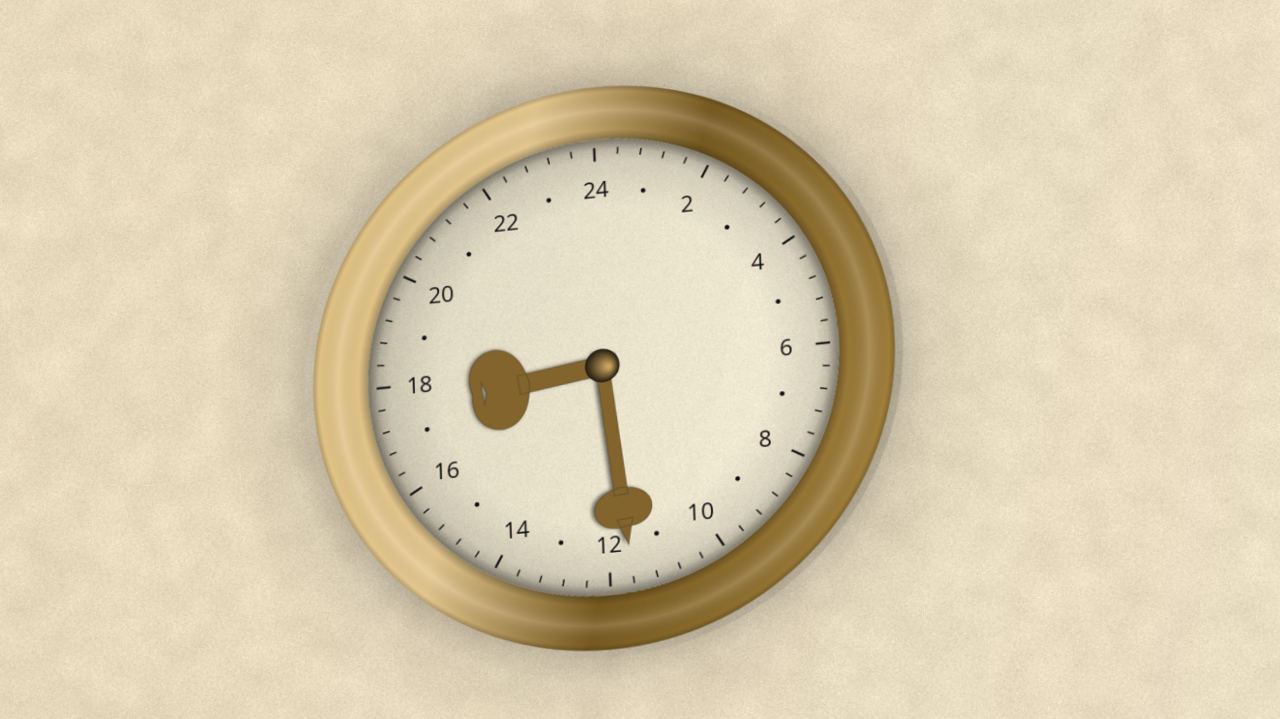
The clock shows 17h29
